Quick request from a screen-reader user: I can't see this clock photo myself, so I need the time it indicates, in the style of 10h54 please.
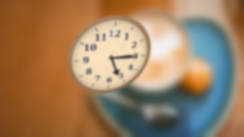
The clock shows 5h15
